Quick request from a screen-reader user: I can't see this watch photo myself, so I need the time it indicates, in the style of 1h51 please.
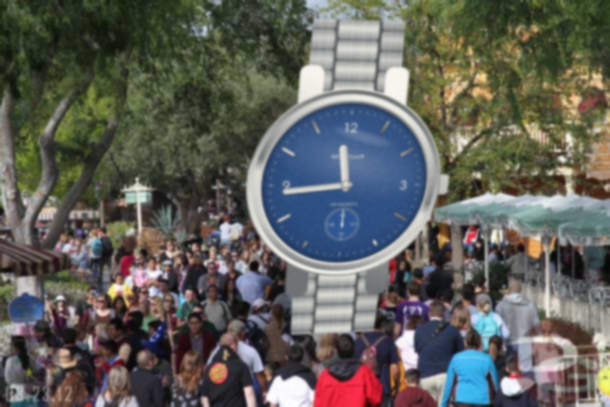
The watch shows 11h44
